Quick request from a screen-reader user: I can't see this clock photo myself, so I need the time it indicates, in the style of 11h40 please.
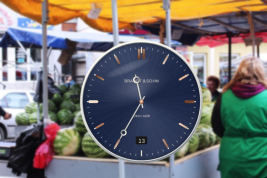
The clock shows 11h35
